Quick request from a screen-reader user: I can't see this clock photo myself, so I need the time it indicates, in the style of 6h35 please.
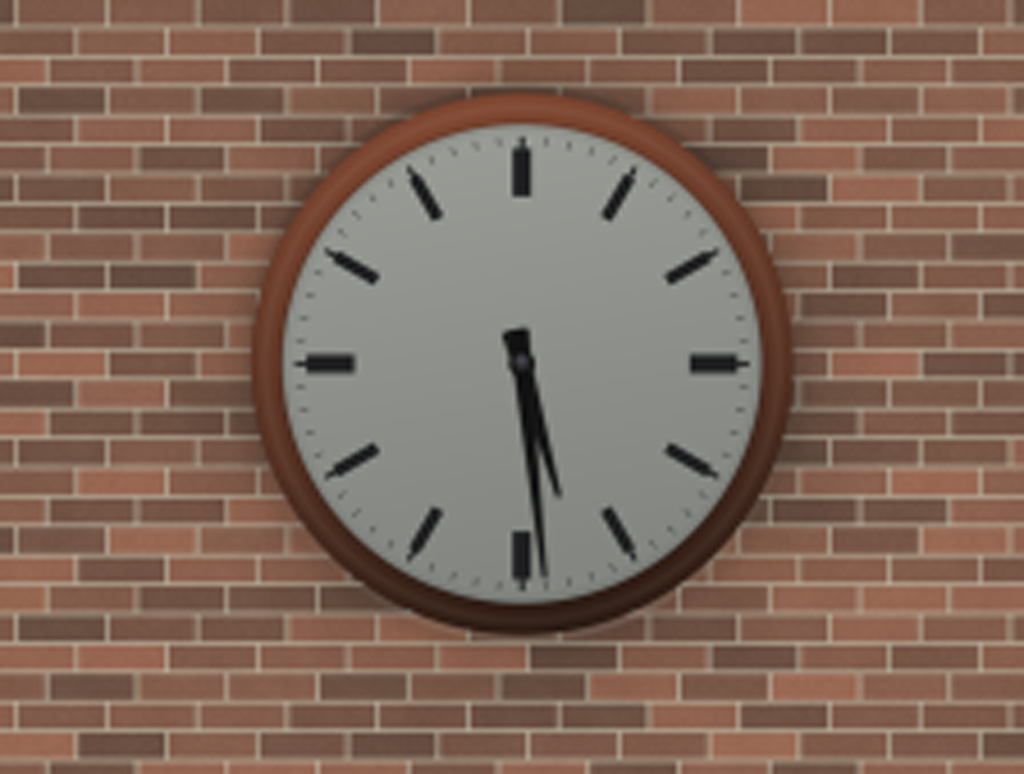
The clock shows 5h29
